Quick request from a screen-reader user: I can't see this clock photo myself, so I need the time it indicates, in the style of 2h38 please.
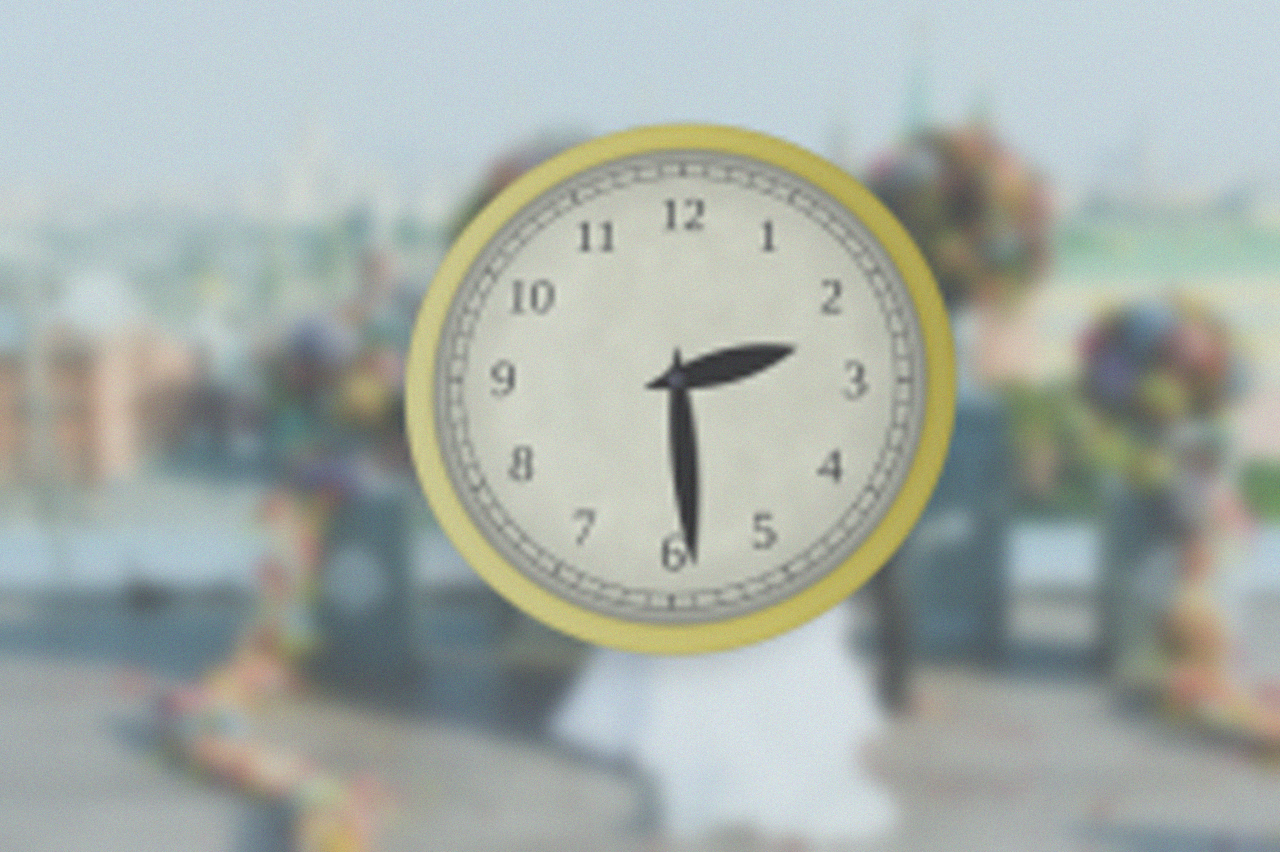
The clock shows 2h29
